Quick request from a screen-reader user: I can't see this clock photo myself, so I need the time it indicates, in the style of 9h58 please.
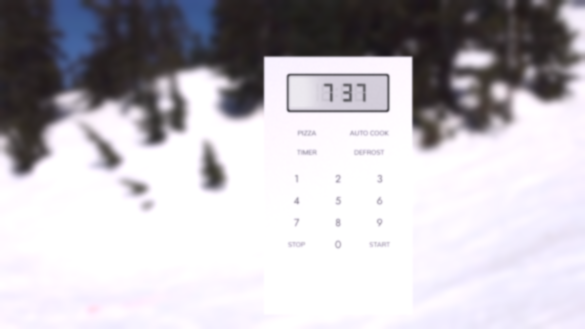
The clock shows 7h37
